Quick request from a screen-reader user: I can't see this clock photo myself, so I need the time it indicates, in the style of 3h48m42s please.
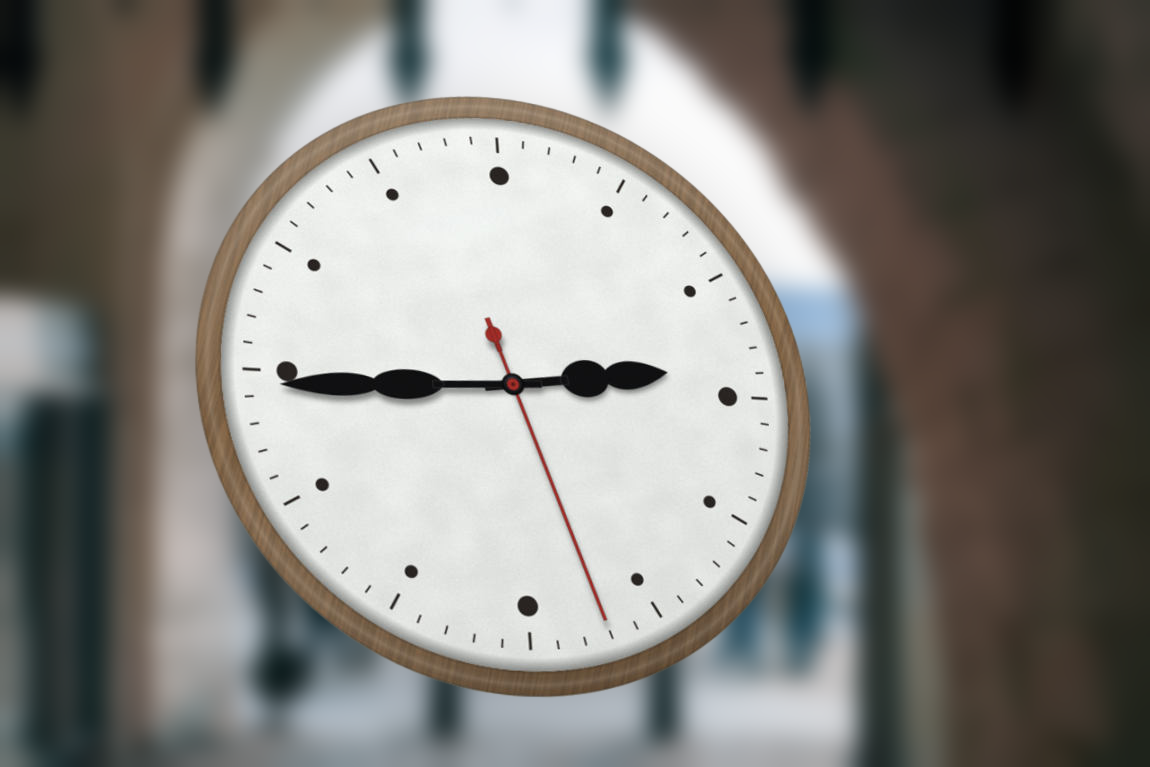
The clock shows 2h44m27s
